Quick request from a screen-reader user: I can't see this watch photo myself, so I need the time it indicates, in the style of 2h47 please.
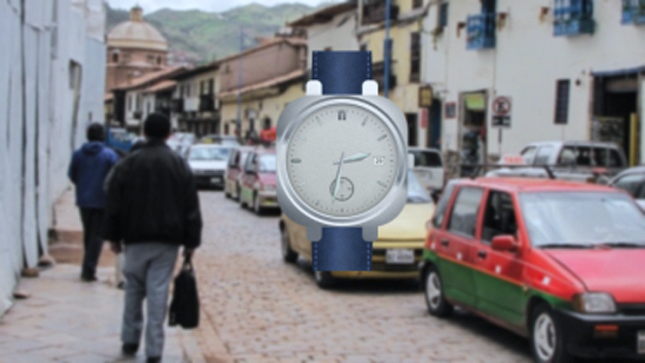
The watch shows 2h32
